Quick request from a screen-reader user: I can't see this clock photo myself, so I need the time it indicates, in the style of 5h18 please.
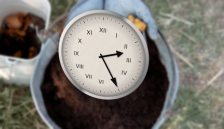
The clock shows 2h25
